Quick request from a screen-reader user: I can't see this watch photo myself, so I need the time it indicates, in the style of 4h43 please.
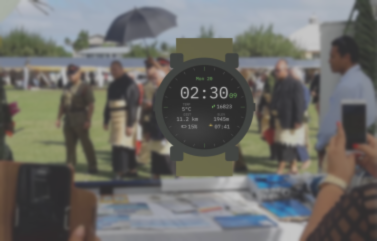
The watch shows 2h30
